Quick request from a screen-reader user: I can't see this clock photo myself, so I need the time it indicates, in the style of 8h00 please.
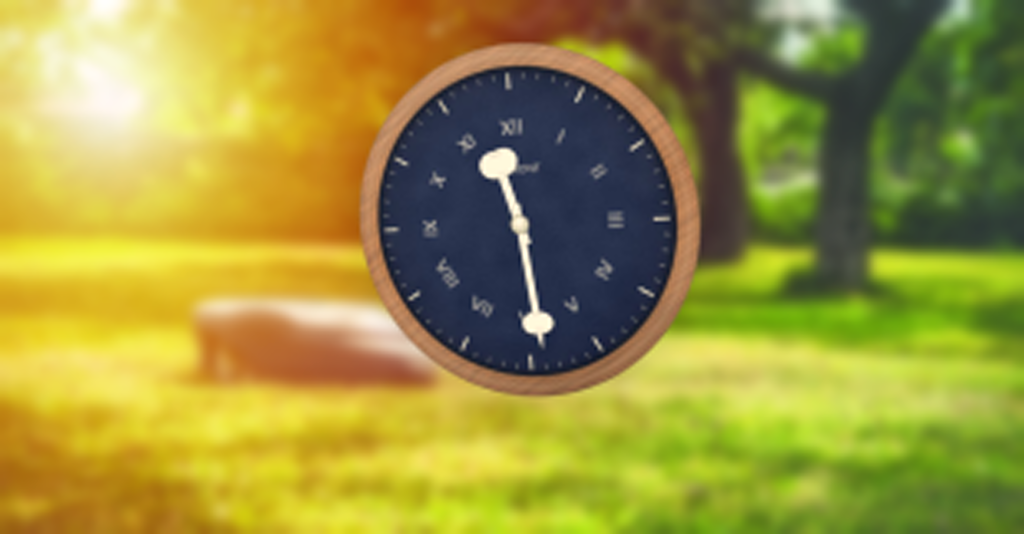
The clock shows 11h29
